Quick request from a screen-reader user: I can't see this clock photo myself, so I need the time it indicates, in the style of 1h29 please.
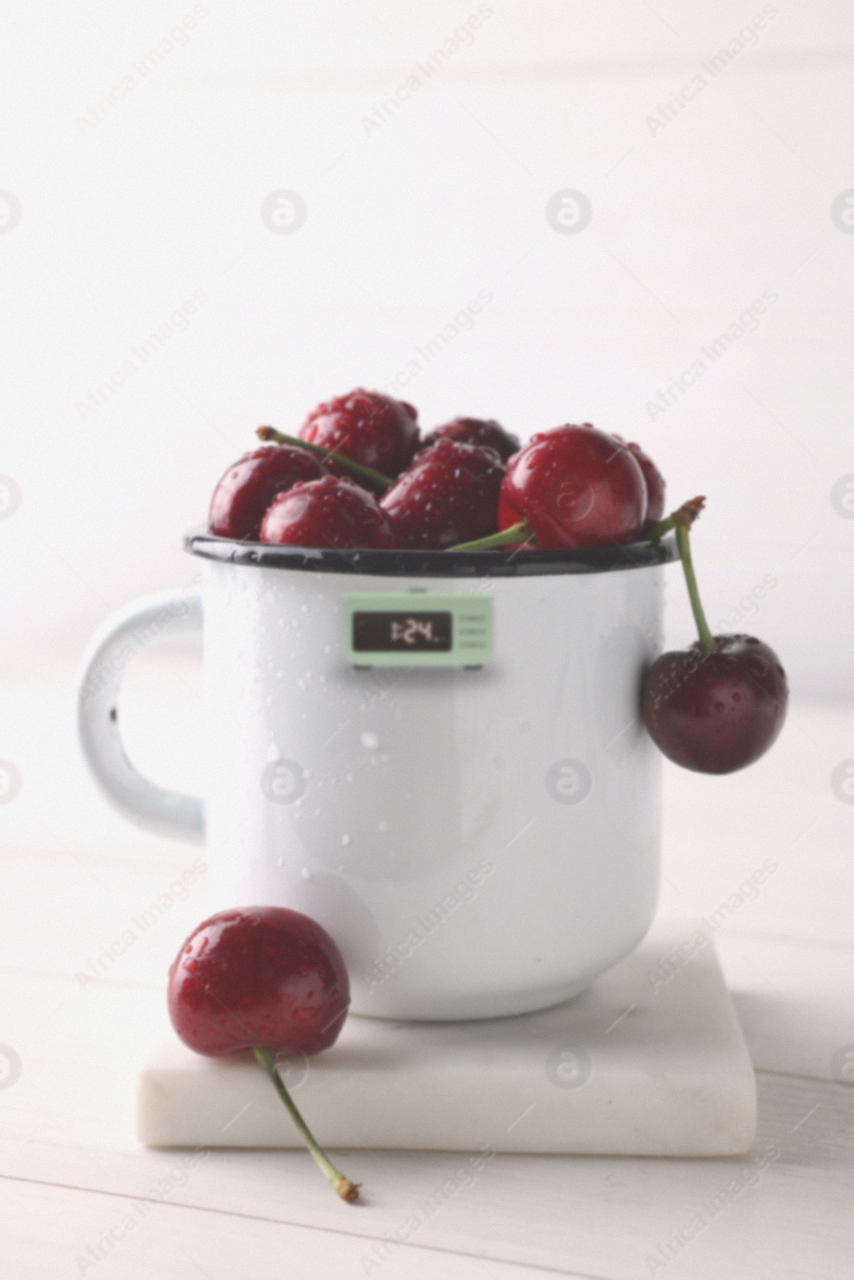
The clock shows 1h24
